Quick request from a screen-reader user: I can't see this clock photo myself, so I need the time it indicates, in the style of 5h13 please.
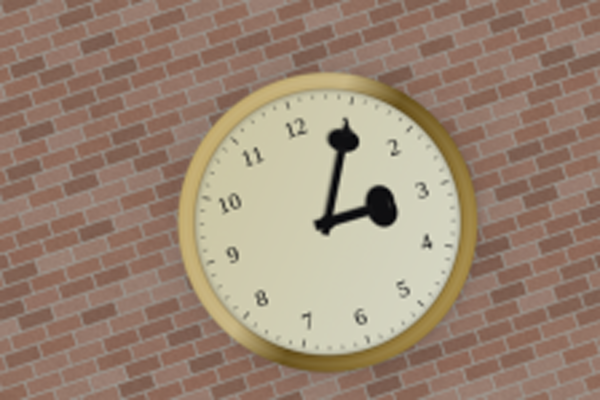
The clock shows 3h05
